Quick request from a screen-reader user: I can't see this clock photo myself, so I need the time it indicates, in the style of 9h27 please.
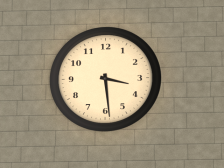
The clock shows 3h29
